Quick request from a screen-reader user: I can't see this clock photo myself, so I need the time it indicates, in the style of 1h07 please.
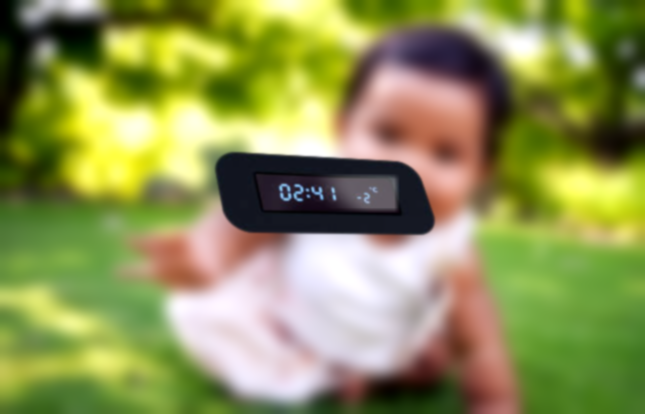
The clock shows 2h41
